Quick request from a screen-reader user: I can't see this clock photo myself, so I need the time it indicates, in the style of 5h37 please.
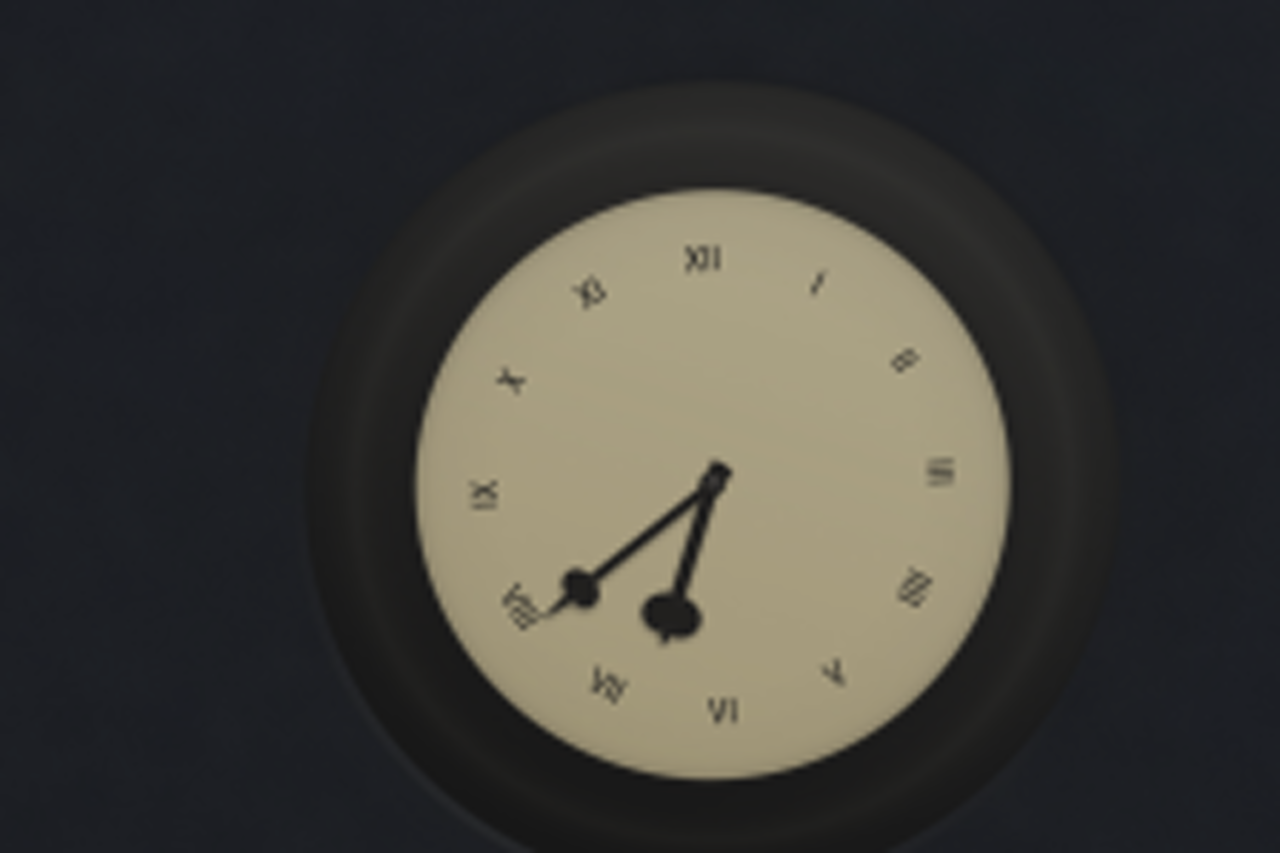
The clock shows 6h39
